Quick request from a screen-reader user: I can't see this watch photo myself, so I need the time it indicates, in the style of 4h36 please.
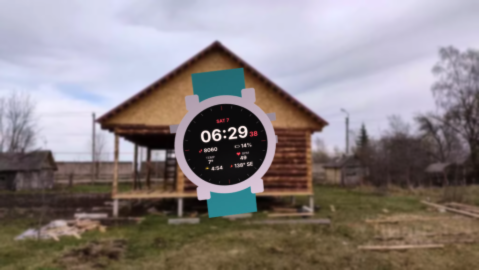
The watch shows 6h29
